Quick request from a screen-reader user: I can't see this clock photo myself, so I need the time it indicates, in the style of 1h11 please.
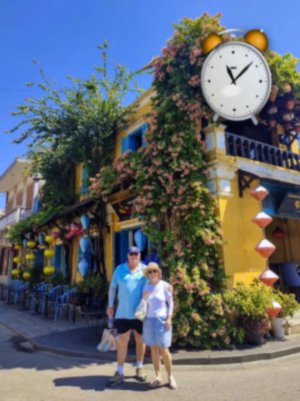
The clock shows 11h08
